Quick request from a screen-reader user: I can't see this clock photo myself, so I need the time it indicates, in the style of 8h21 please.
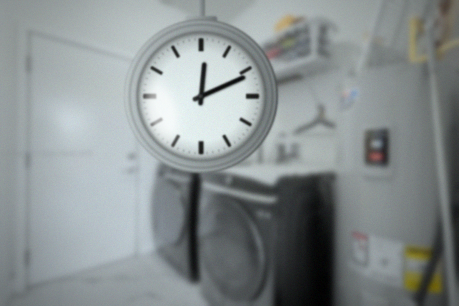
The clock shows 12h11
